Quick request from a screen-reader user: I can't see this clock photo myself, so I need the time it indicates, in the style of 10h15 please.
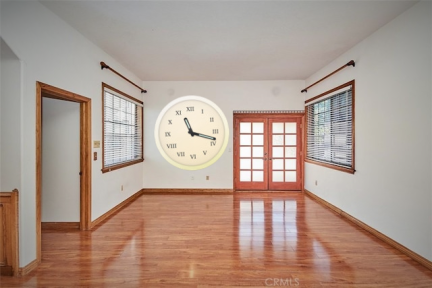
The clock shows 11h18
